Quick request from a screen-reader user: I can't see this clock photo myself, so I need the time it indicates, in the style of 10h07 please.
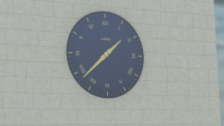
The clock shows 1h38
